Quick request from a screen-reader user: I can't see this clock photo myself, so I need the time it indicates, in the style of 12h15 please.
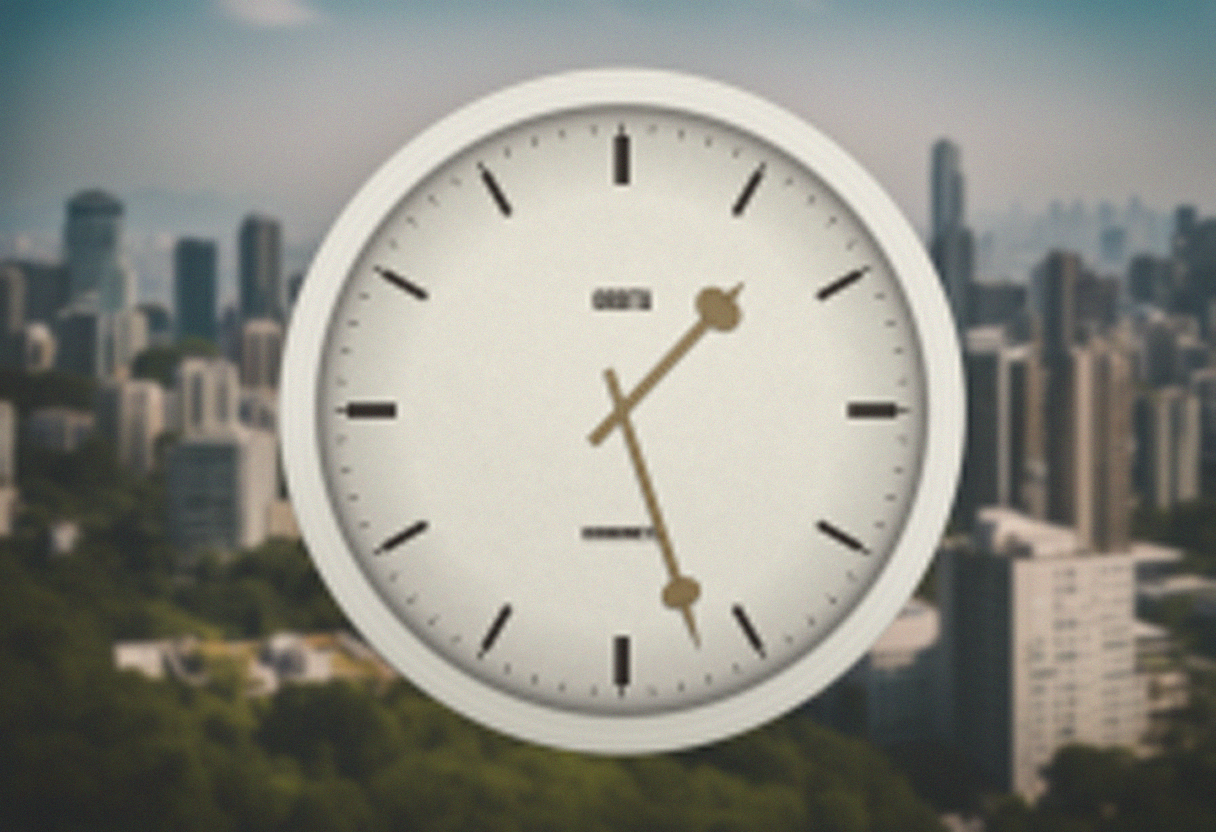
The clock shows 1h27
